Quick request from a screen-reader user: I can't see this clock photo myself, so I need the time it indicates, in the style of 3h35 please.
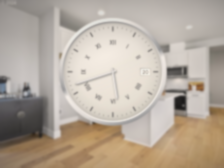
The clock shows 5h42
